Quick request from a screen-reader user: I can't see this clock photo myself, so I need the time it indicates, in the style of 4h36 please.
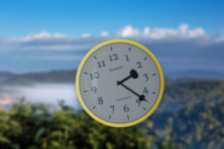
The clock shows 2h23
